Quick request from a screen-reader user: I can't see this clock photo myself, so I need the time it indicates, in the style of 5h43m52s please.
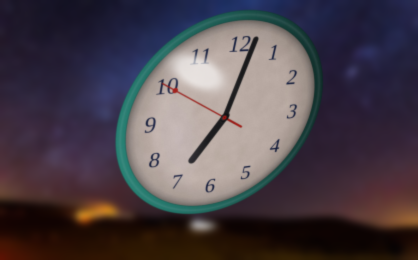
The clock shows 7h01m50s
